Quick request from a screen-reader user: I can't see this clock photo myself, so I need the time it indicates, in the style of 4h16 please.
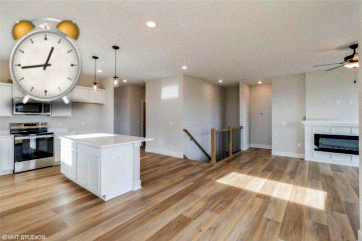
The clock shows 12h44
